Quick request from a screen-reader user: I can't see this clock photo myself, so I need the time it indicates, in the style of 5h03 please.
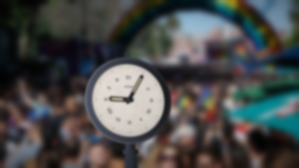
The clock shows 9h05
